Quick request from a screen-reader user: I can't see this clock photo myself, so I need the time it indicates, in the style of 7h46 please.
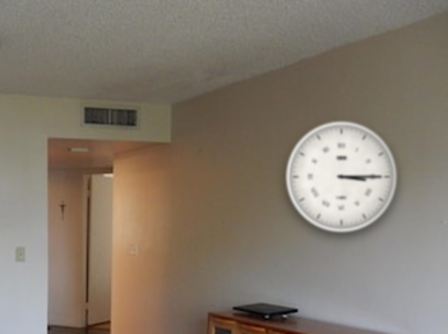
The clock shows 3h15
